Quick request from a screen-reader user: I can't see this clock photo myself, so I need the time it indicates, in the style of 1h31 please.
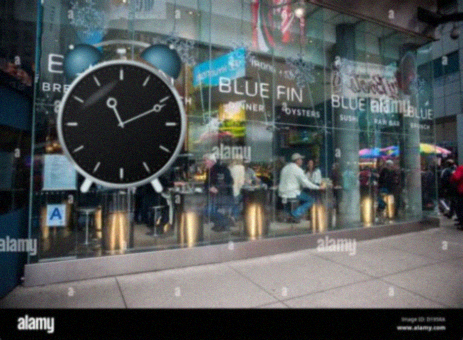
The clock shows 11h11
